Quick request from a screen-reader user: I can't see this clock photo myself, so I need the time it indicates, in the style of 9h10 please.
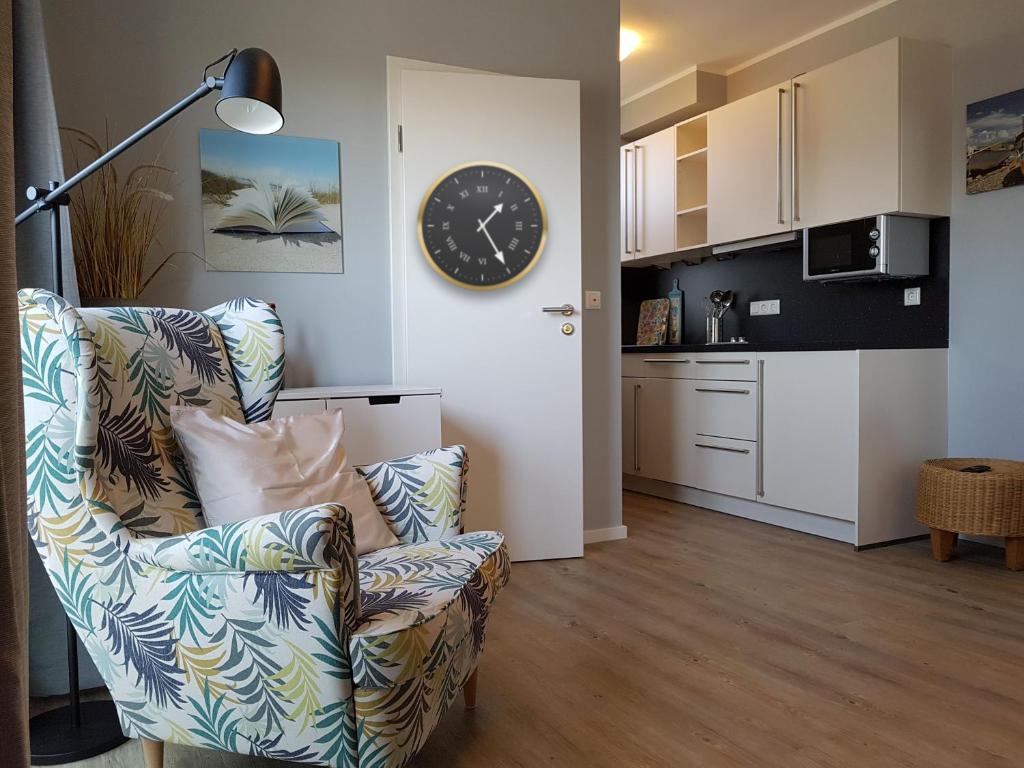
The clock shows 1h25
